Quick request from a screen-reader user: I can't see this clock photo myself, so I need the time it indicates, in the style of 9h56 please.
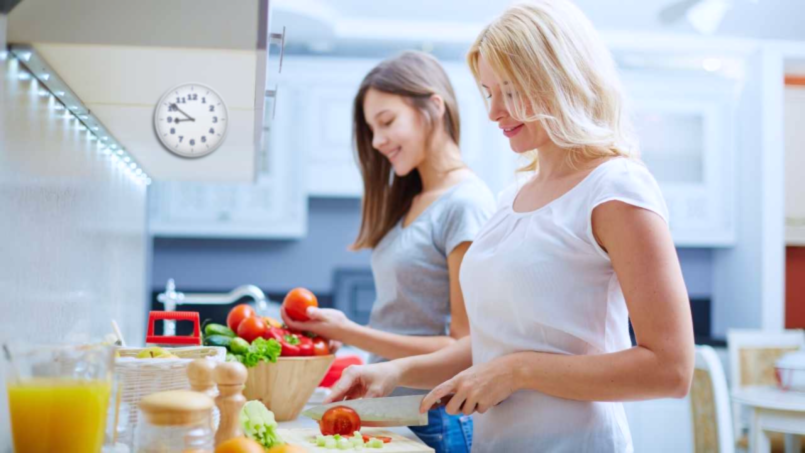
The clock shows 8h51
